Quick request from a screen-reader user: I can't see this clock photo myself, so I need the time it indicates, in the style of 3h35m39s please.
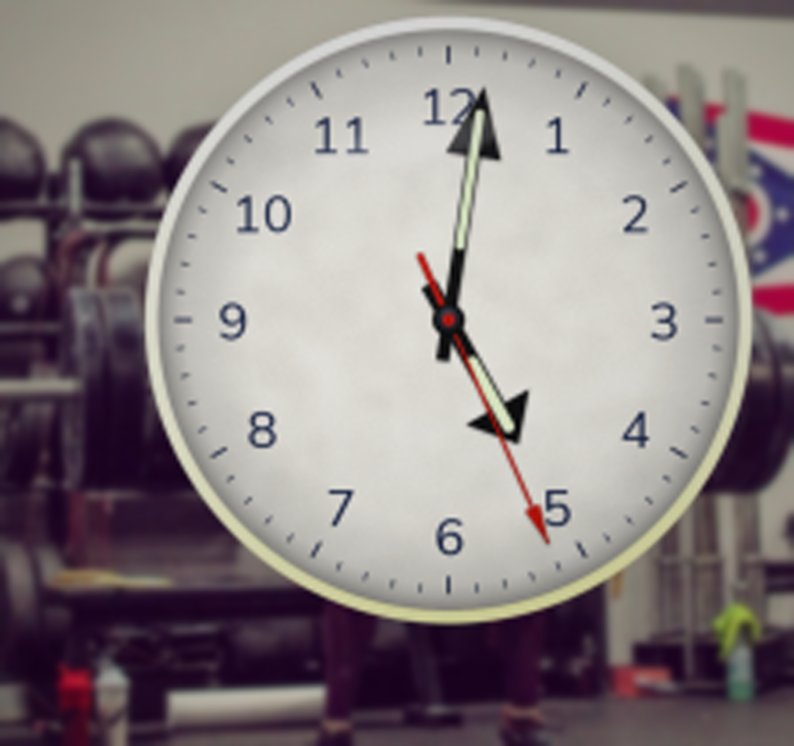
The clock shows 5h01m26s
